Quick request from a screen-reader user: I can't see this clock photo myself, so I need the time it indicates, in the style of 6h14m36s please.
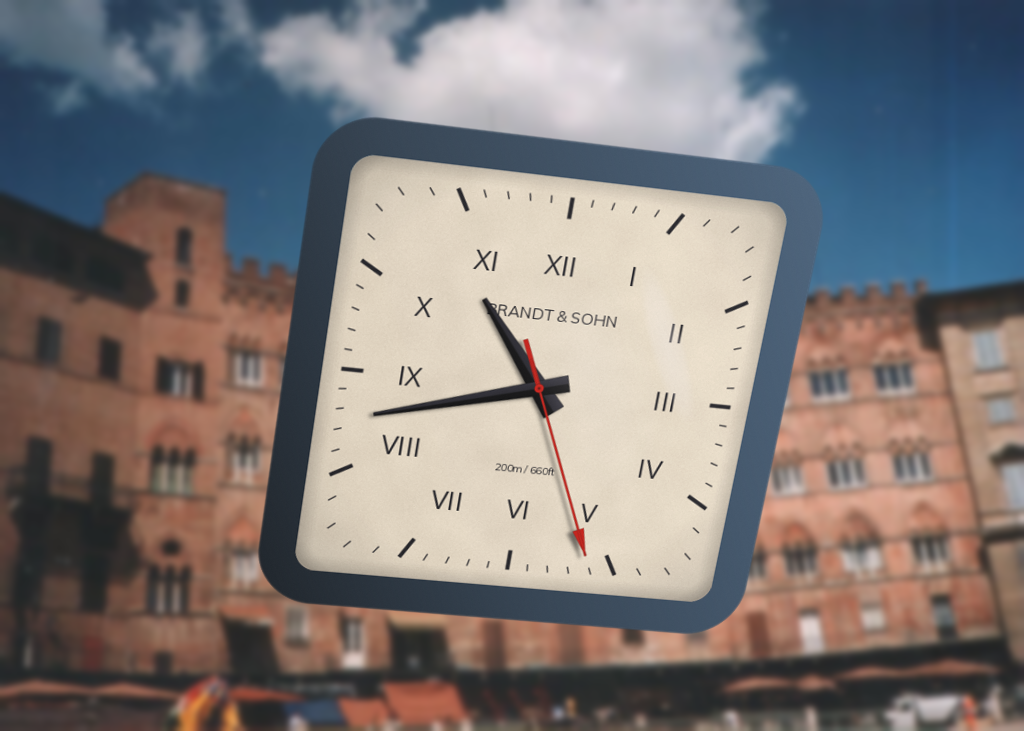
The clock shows 10h42m26s
